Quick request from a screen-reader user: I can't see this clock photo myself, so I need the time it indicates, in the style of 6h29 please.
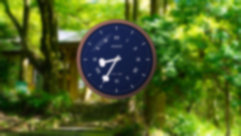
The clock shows 8h35
